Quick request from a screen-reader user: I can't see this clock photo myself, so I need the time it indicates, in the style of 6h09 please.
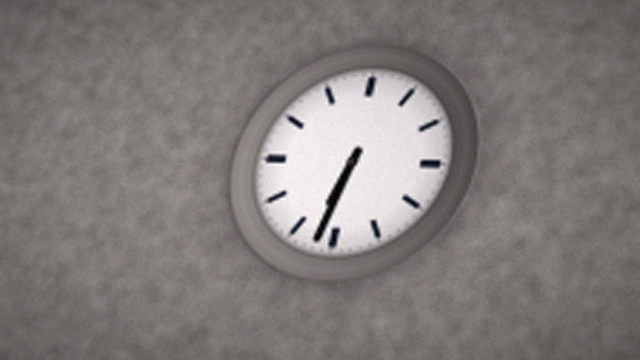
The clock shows 6h32
